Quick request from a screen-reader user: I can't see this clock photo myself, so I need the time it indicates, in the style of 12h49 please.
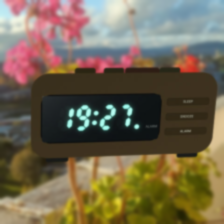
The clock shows 19h27
